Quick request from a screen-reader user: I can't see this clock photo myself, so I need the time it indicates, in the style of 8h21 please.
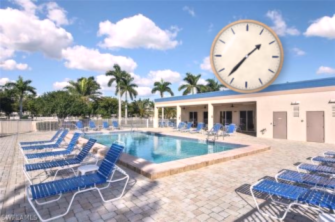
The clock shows 1h37
